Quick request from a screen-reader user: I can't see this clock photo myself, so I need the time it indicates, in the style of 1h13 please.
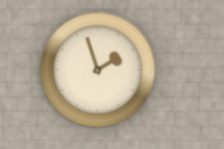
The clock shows 1h57
